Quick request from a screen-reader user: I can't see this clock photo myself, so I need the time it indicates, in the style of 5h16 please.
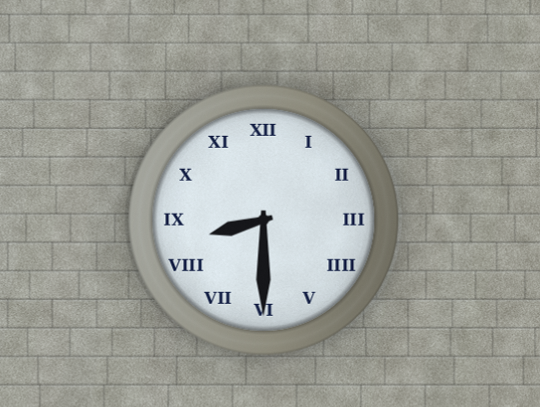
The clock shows 8h30
